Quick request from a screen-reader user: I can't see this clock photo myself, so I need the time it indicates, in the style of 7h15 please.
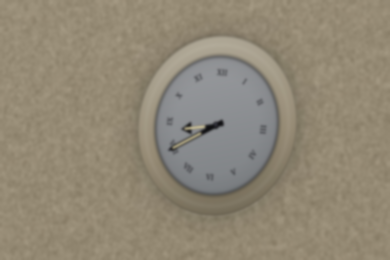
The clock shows 8h40
